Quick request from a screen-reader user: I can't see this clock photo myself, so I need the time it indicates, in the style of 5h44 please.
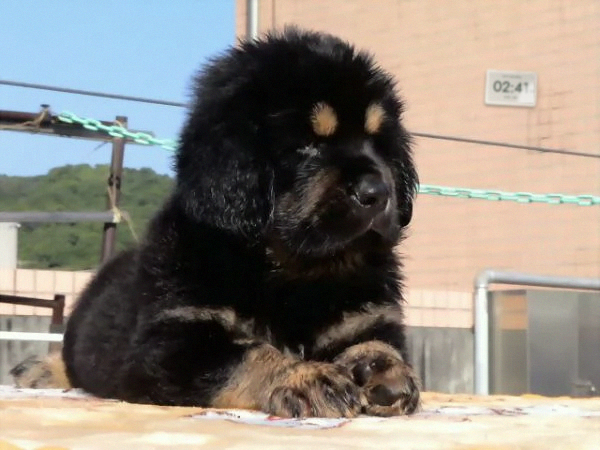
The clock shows 2h41
